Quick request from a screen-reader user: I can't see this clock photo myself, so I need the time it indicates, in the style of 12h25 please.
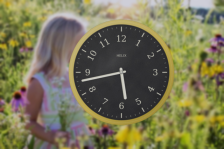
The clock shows 5h43
